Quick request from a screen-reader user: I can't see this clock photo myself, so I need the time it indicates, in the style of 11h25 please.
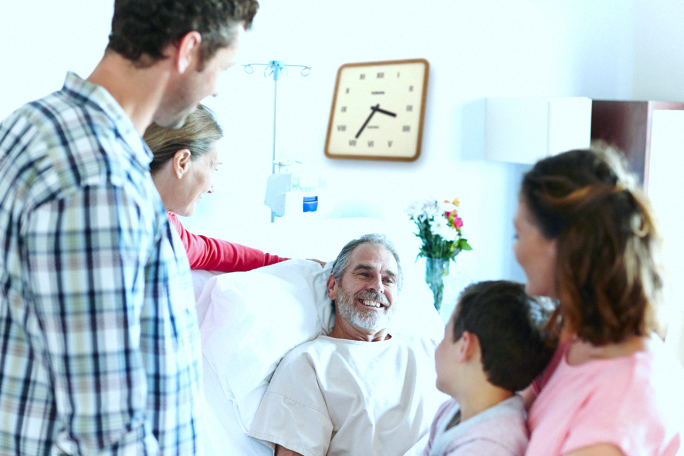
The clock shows 3h35
